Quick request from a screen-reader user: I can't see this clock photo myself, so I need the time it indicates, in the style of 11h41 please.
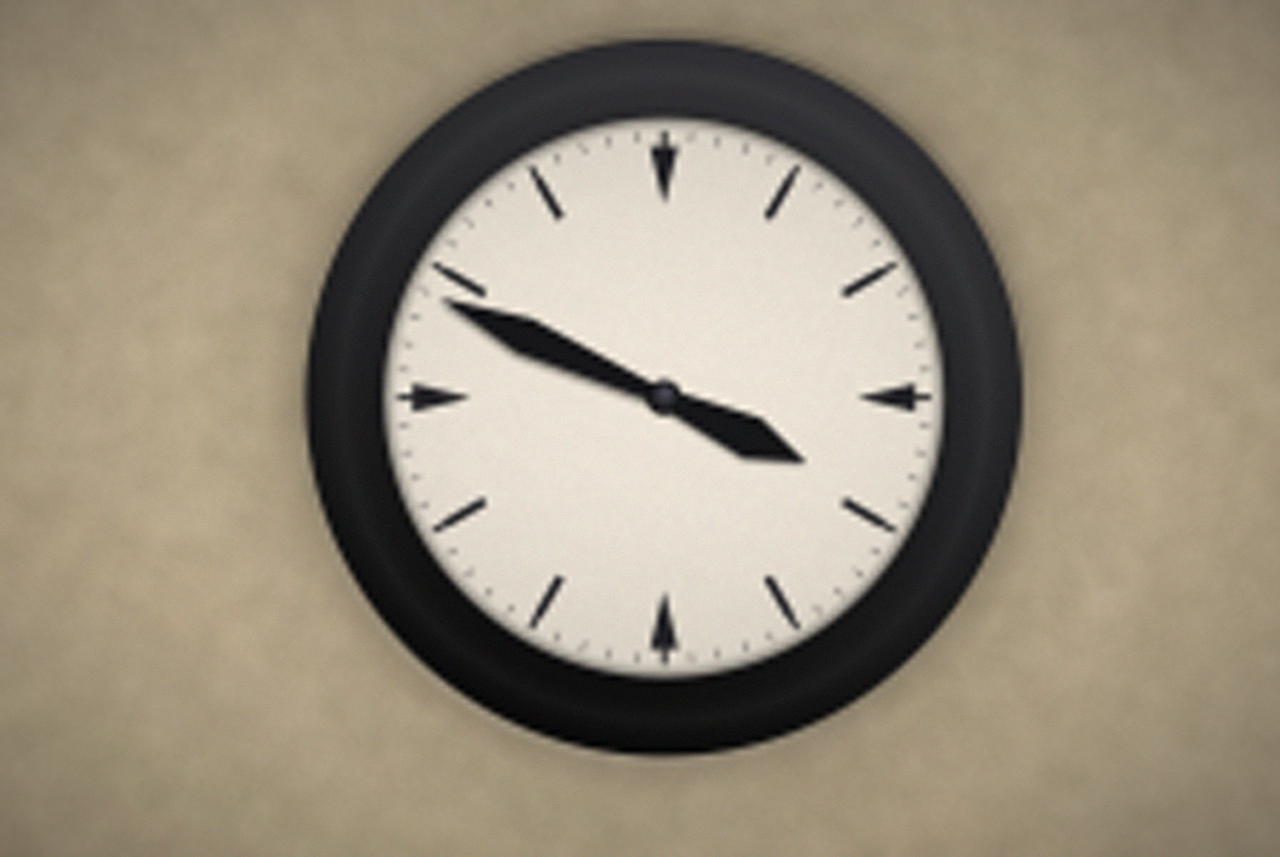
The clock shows 3h49
